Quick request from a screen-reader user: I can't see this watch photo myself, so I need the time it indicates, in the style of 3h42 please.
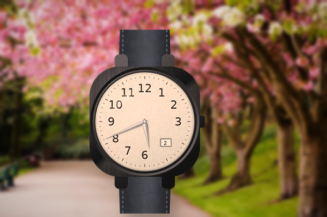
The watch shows 5h41
